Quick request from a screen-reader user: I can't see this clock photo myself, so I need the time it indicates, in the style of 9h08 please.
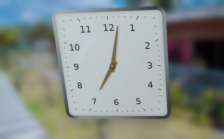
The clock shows 7h02
